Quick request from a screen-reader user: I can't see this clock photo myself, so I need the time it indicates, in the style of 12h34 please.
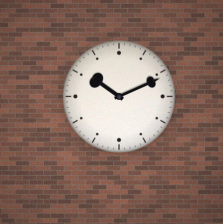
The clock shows 10h11
